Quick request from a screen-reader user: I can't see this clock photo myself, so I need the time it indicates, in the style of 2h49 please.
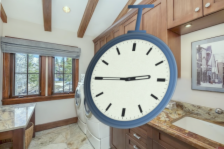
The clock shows 2h45
